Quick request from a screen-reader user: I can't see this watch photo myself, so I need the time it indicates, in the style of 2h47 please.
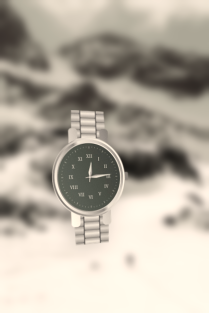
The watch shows 12h14
